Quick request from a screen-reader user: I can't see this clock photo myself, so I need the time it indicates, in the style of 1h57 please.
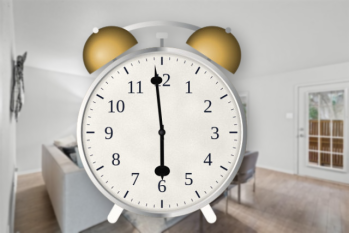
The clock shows 5h59
